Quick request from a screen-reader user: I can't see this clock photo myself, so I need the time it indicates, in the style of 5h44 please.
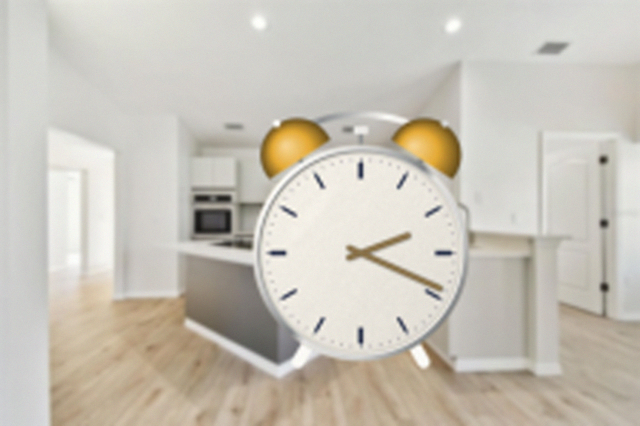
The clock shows 2h19
